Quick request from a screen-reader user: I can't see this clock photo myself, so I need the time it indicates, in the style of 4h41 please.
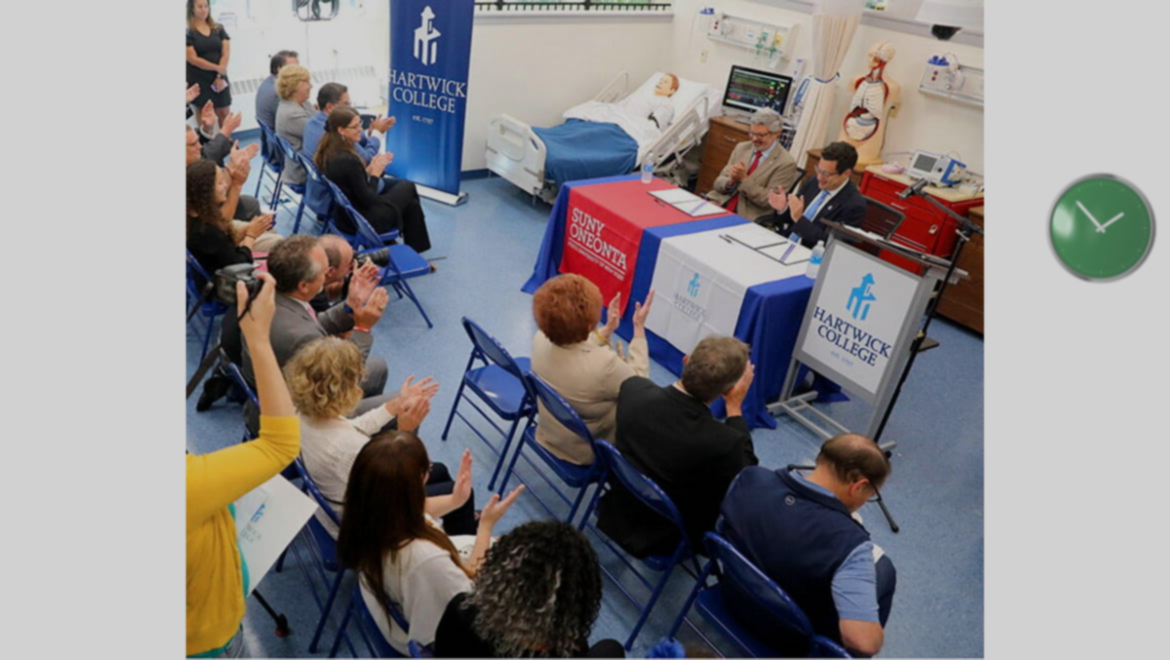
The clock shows 1h53
